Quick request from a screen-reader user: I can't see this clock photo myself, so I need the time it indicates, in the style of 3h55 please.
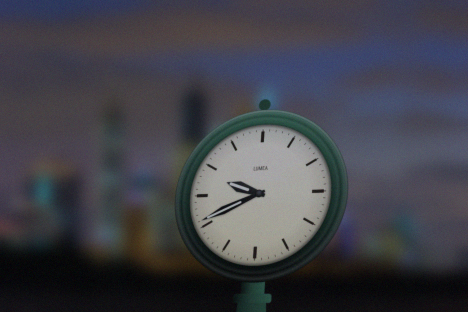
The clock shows 9h41
